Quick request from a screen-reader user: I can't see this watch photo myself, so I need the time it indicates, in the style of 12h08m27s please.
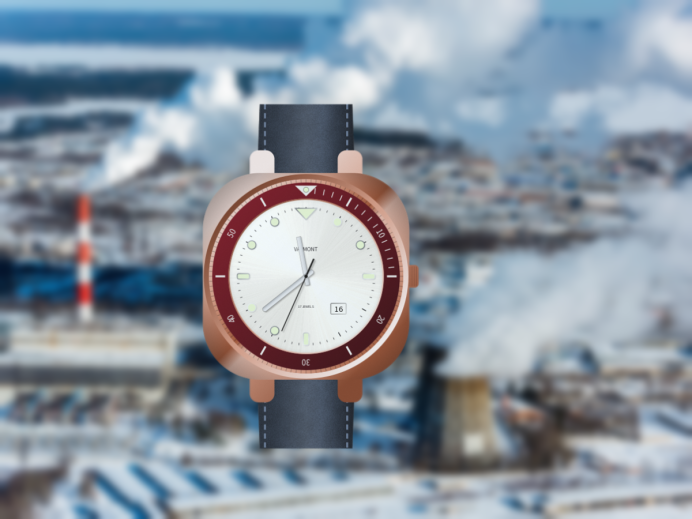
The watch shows 11h38m34s
